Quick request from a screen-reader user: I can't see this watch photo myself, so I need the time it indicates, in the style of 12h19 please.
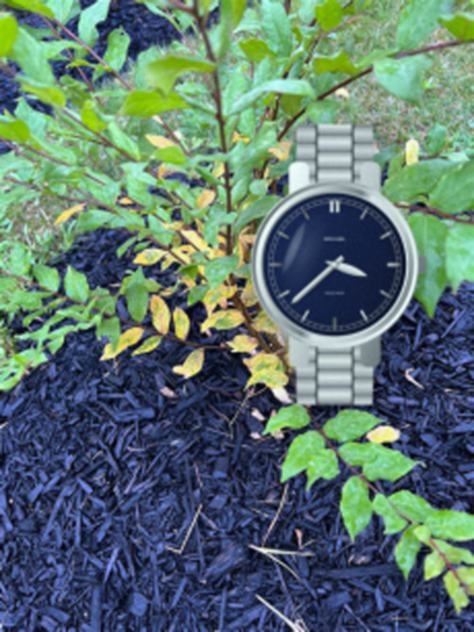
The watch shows 3h38
